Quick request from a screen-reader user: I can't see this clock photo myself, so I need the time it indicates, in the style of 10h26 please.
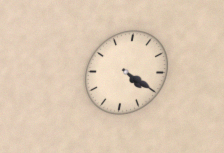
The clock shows 4h20
